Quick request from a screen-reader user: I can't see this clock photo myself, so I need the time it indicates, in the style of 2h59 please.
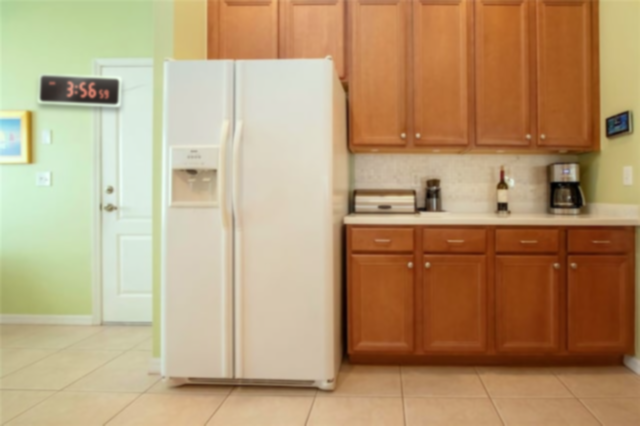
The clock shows 3h56
